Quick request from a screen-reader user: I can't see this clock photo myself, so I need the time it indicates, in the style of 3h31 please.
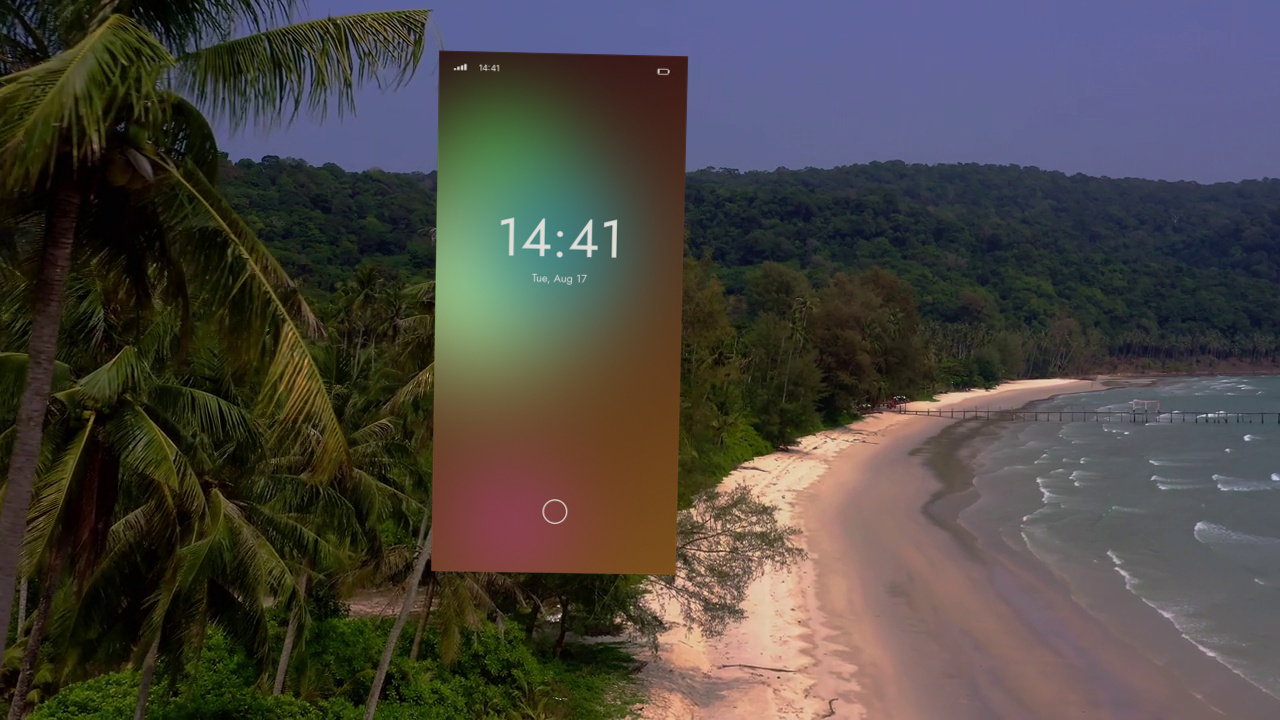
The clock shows 14h41
